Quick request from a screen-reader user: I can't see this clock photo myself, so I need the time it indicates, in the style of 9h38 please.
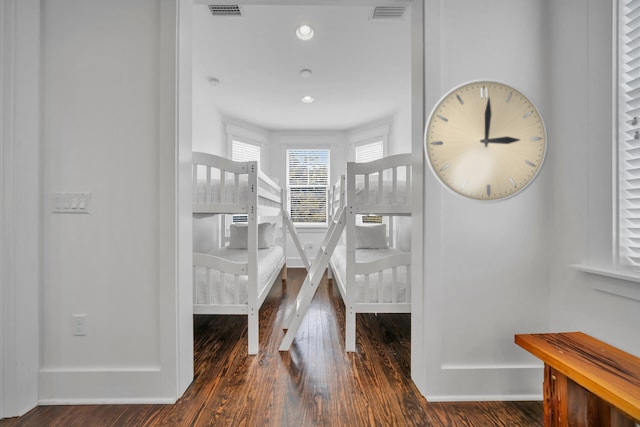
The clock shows 3h01
